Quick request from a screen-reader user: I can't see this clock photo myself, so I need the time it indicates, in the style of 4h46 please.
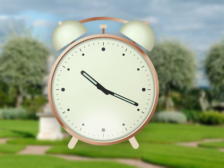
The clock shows 10h19
